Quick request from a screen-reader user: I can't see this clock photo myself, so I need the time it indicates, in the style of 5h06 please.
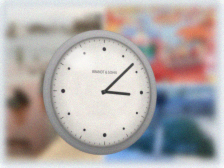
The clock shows 3h08
